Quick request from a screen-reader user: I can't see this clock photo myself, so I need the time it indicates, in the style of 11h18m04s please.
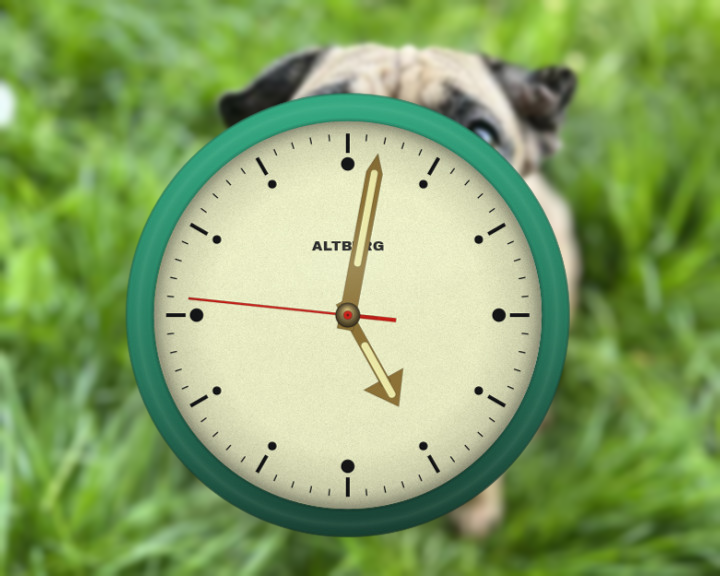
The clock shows 5h01m46s
